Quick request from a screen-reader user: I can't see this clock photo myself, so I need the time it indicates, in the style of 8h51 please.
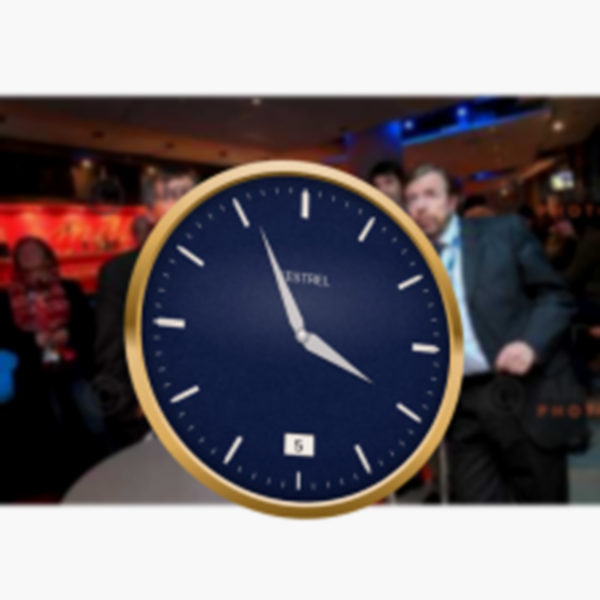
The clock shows 3h56
